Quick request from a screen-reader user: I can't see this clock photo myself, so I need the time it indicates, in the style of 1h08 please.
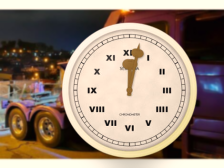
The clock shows 12h02
